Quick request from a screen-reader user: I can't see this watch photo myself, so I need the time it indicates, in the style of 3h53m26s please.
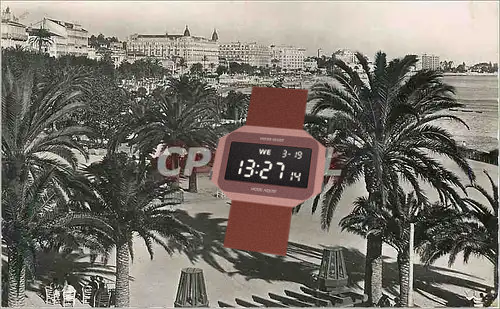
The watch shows 13h27m14s
